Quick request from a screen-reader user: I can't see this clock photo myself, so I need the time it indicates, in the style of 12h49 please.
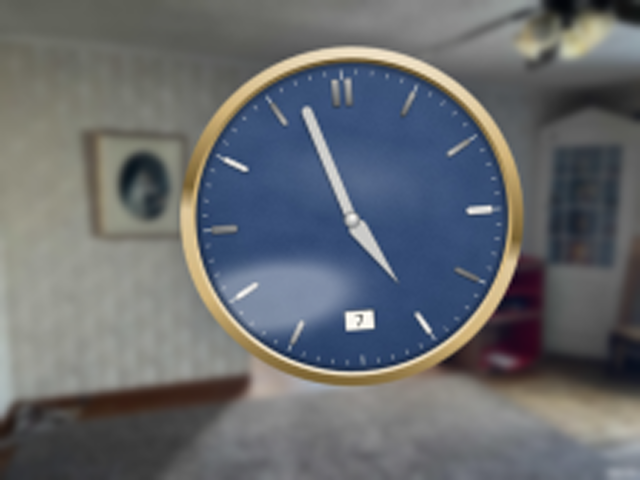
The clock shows 4h57
